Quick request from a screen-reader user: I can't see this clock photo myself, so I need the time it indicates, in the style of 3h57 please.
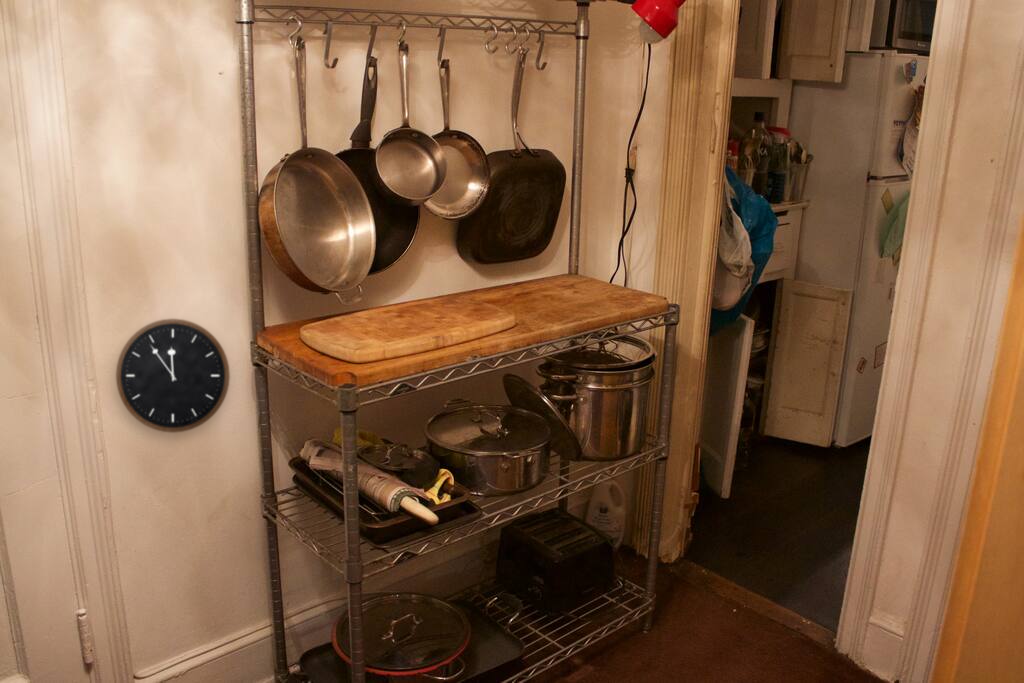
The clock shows 11h54
